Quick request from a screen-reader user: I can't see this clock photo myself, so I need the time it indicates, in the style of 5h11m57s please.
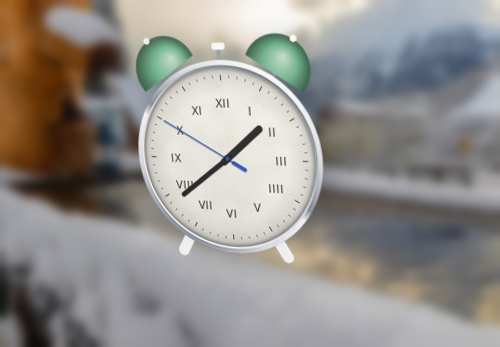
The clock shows 1h38m50s
